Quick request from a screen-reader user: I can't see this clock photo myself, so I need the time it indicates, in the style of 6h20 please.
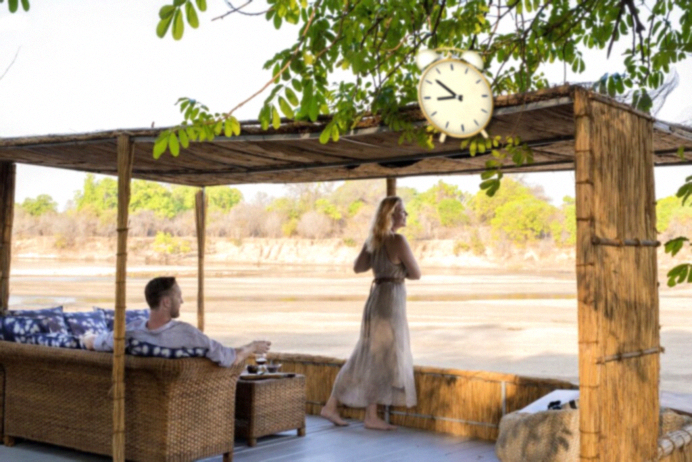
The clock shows 8h52
